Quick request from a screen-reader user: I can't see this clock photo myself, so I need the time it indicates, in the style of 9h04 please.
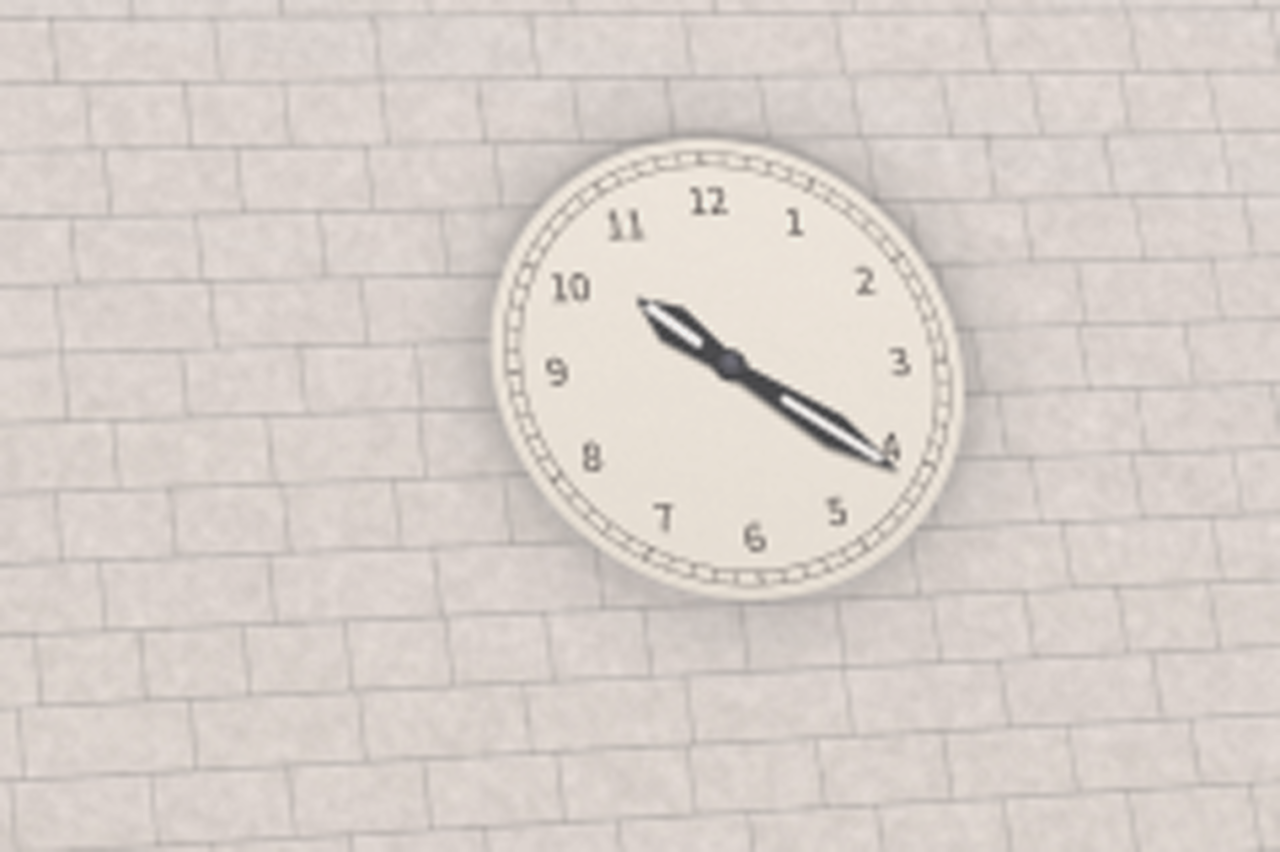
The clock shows 10h21
